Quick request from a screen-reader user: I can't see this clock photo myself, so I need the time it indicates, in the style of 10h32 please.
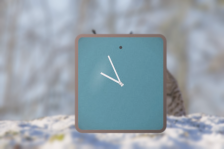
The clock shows 9h56
